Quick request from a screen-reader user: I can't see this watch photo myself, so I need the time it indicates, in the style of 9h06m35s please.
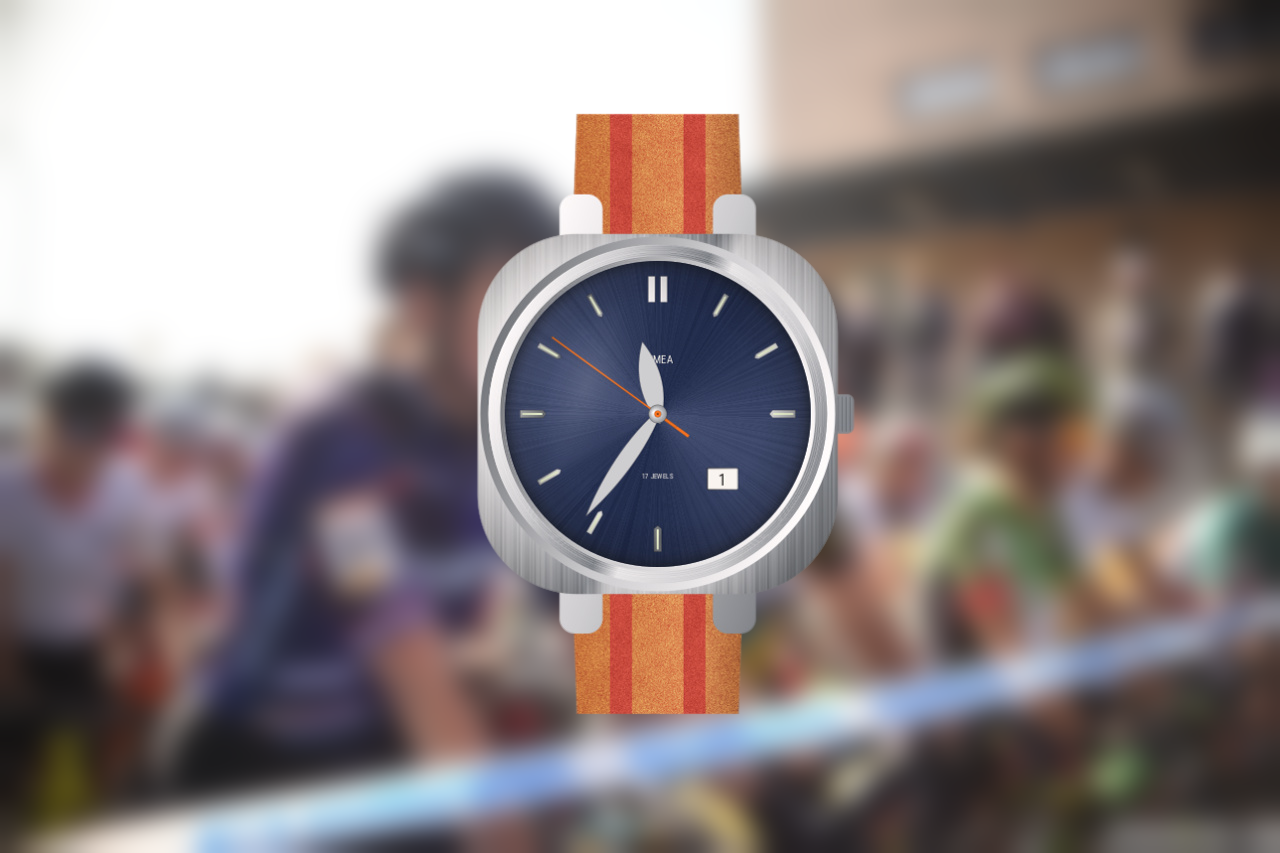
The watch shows 11h35m51s
